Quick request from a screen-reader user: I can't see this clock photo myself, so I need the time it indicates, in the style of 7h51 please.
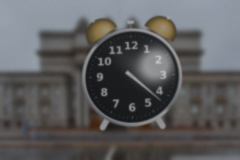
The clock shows 4h22
